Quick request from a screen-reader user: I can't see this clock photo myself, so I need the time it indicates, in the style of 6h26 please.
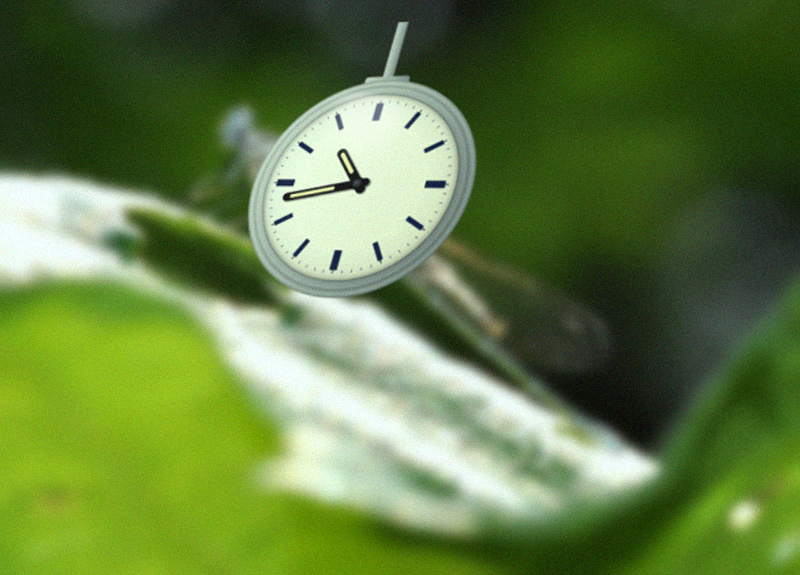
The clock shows 10h43
